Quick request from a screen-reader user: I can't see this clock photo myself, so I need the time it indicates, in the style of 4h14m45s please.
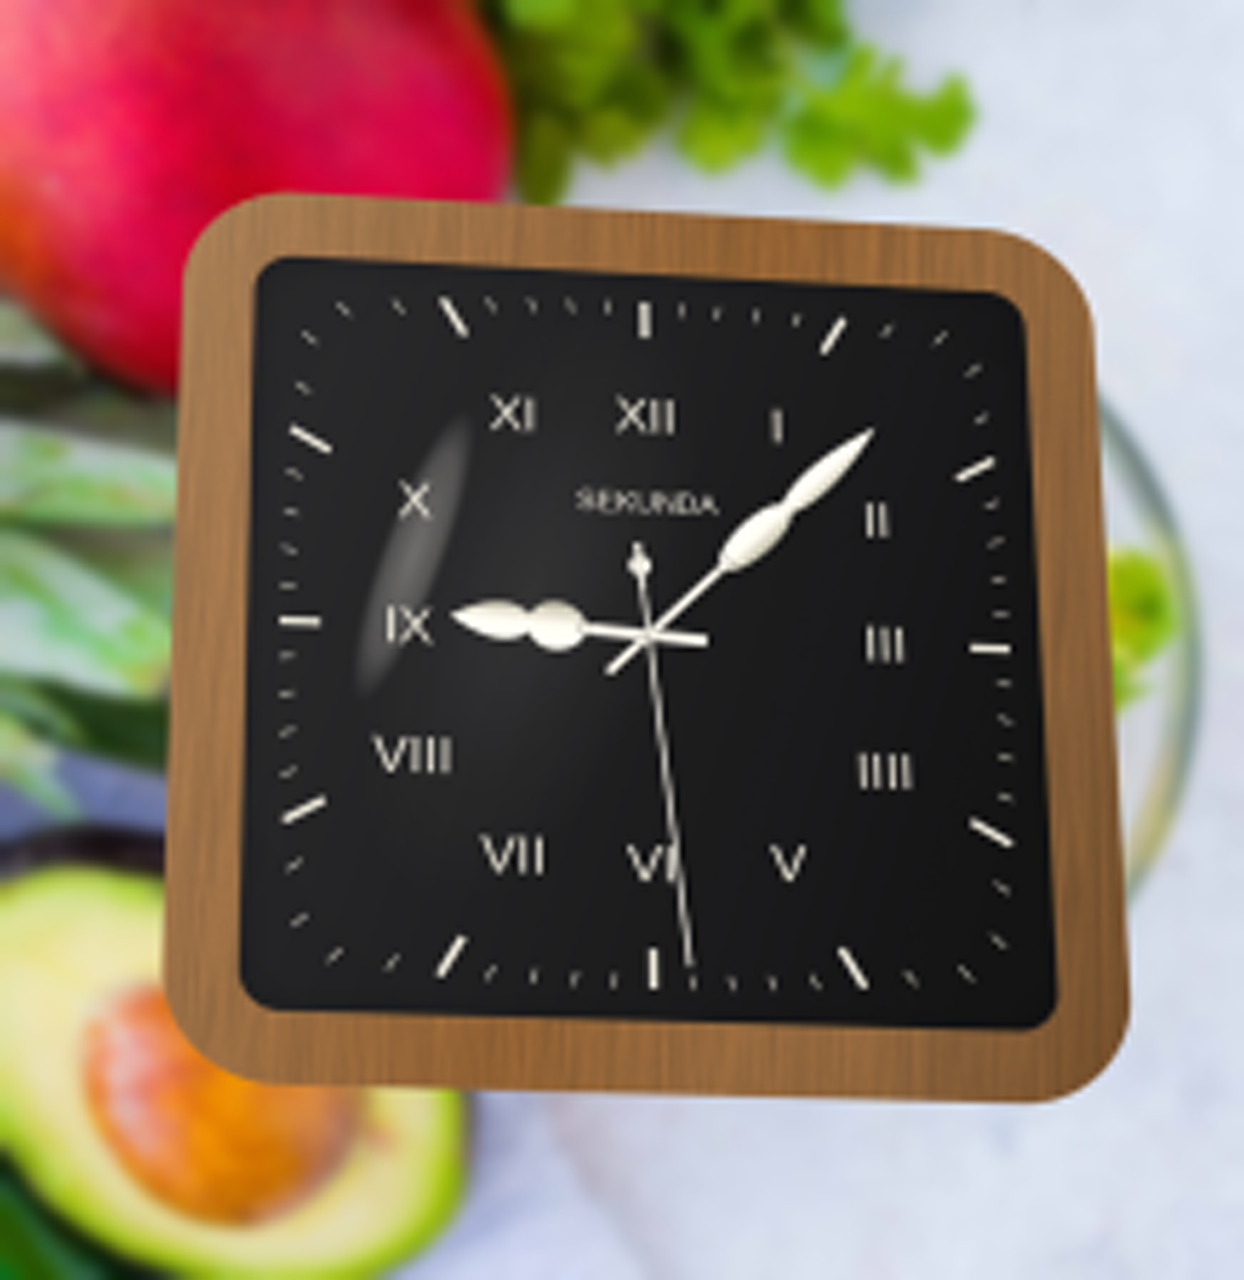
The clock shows 9h07m29s
